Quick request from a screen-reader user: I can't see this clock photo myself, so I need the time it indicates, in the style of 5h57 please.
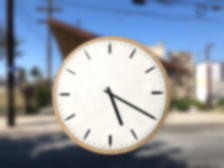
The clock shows 5h20
